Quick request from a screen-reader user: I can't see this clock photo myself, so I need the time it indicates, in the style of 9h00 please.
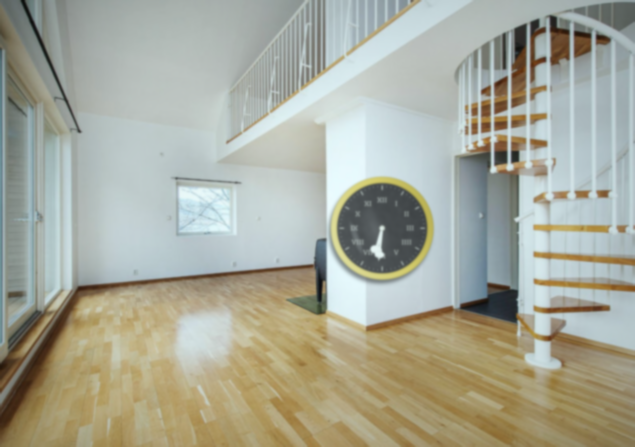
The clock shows 6h31
